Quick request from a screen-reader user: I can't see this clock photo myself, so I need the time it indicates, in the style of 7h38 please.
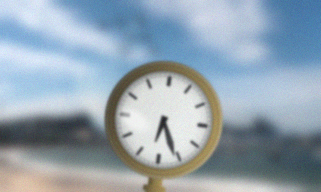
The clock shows 6h26
